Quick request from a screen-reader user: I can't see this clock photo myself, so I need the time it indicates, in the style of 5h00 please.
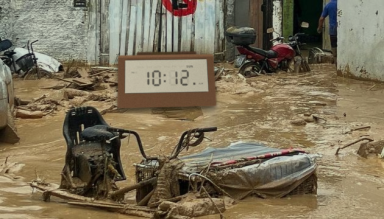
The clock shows 10h12
